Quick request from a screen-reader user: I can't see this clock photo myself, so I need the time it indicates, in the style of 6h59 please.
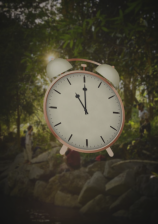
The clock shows 11h00
